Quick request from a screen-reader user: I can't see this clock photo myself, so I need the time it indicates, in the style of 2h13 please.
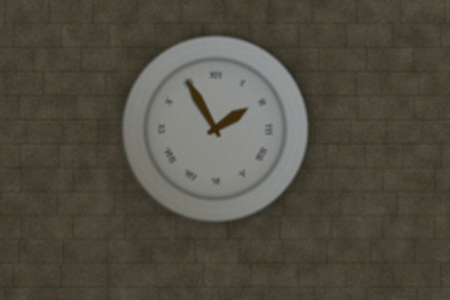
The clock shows 1h55
